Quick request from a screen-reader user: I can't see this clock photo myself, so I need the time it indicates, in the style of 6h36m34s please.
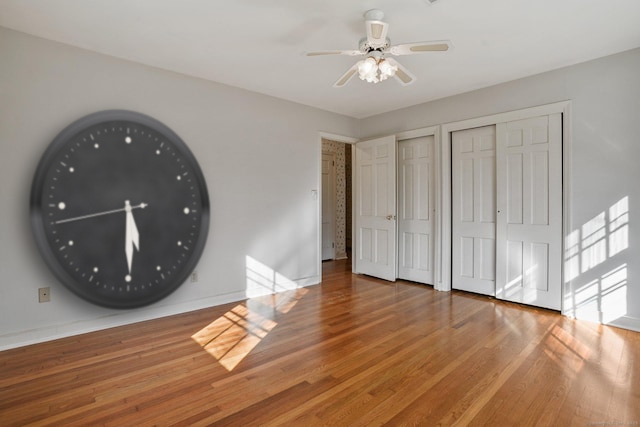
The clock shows 5h29m43s
